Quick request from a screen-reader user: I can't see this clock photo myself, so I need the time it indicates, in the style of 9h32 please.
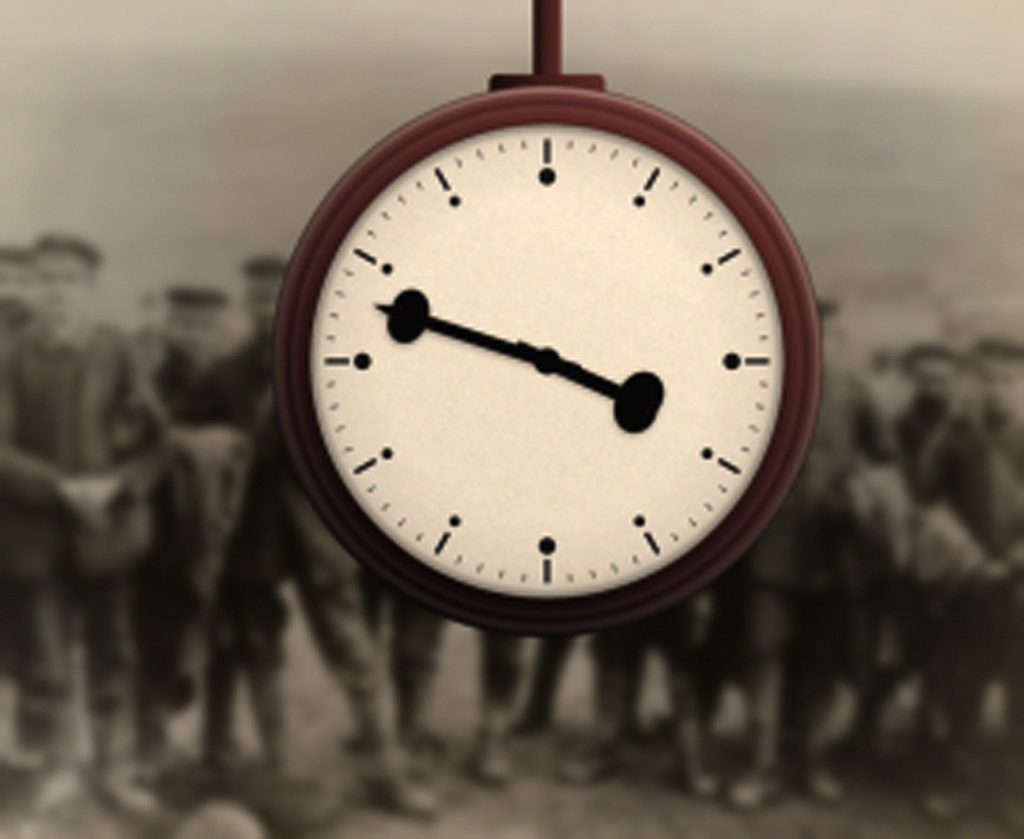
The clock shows 3h48
